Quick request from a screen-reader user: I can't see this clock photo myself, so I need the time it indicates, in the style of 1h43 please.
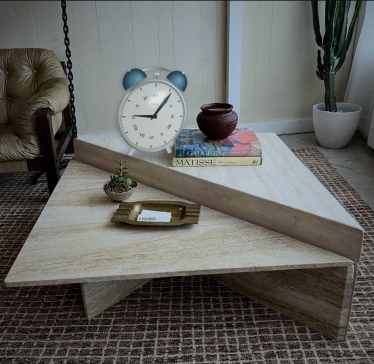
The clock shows 9h06
